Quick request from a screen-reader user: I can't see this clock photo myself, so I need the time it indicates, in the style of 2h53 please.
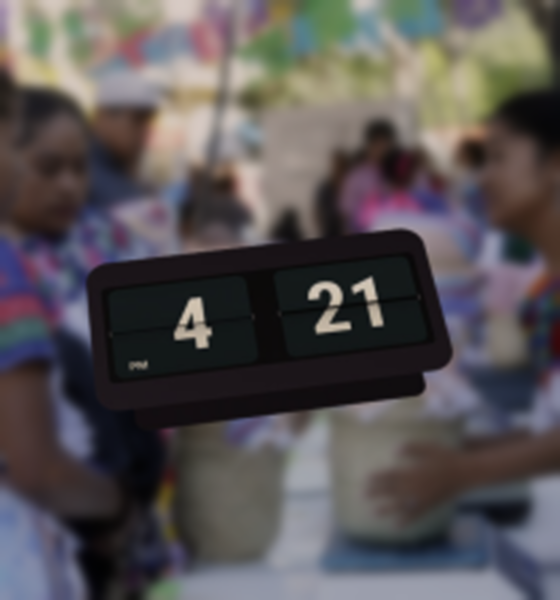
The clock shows 4h21
